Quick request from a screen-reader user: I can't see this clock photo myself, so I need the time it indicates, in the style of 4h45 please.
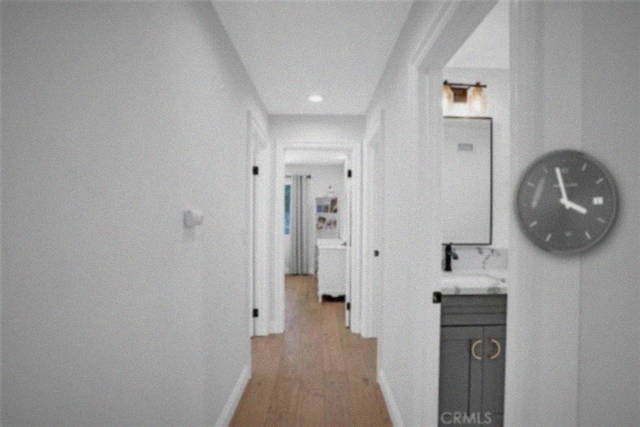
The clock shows 3h58
